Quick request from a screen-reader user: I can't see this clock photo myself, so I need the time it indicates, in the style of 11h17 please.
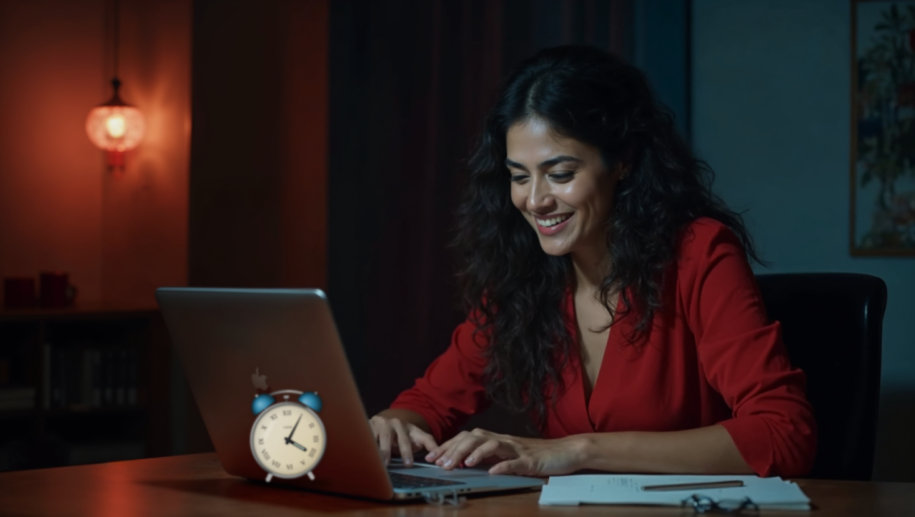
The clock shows 4h05
